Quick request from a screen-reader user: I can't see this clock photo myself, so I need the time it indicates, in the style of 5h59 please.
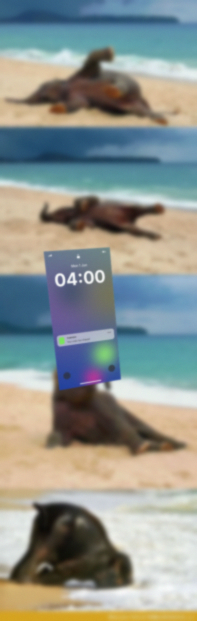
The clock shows 4h00
